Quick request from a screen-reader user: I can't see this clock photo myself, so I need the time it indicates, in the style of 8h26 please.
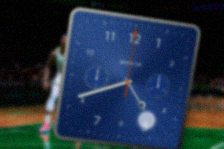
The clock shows 4h41
